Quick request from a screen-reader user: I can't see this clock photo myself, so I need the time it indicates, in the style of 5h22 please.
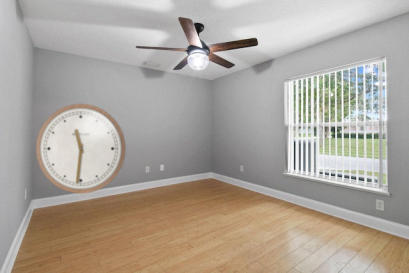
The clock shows 11h31
